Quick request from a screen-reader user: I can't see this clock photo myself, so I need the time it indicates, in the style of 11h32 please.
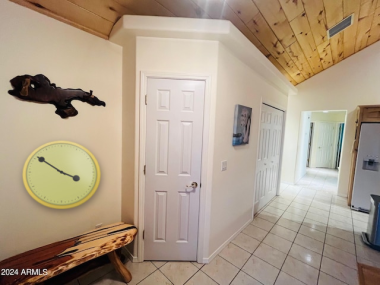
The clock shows 3h51
